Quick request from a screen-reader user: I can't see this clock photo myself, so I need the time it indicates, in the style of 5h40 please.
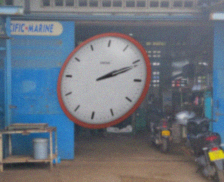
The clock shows 2h11
